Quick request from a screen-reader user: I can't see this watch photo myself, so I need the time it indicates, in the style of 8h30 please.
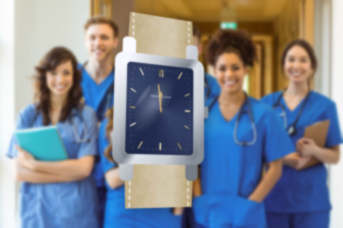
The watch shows 11h59
